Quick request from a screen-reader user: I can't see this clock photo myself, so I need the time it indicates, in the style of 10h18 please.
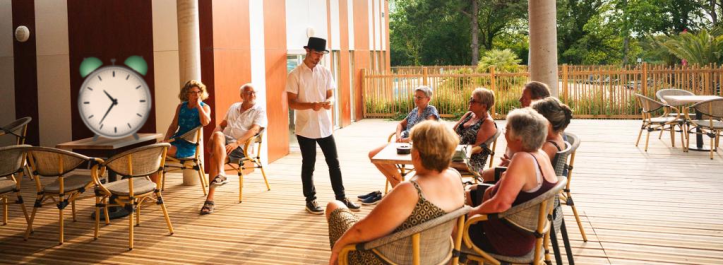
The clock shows 10h36
